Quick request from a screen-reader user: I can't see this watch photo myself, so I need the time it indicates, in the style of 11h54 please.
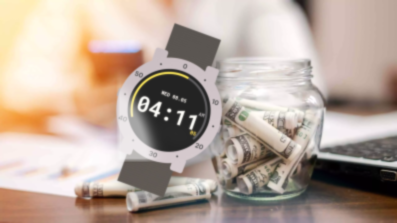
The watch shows 4h11
